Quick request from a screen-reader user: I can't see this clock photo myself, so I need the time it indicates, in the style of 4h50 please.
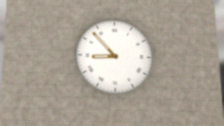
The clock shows 8h53
